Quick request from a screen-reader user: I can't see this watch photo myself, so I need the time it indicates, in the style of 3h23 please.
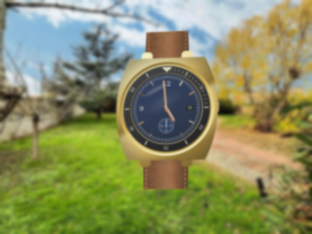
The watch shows 4h59
